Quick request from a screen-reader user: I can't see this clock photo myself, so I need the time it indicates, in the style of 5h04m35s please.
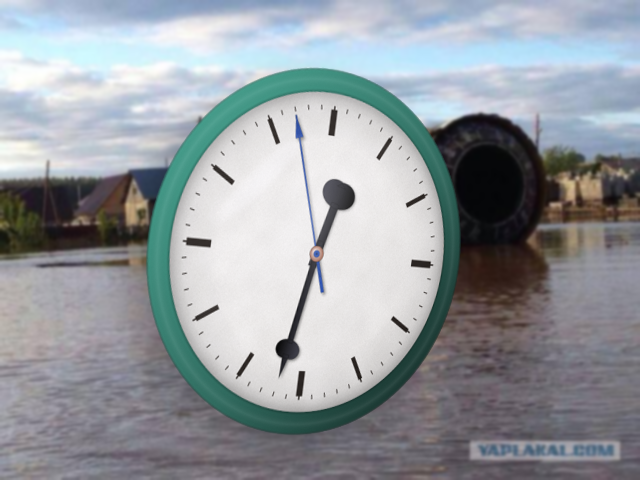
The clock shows 12h31m57s
